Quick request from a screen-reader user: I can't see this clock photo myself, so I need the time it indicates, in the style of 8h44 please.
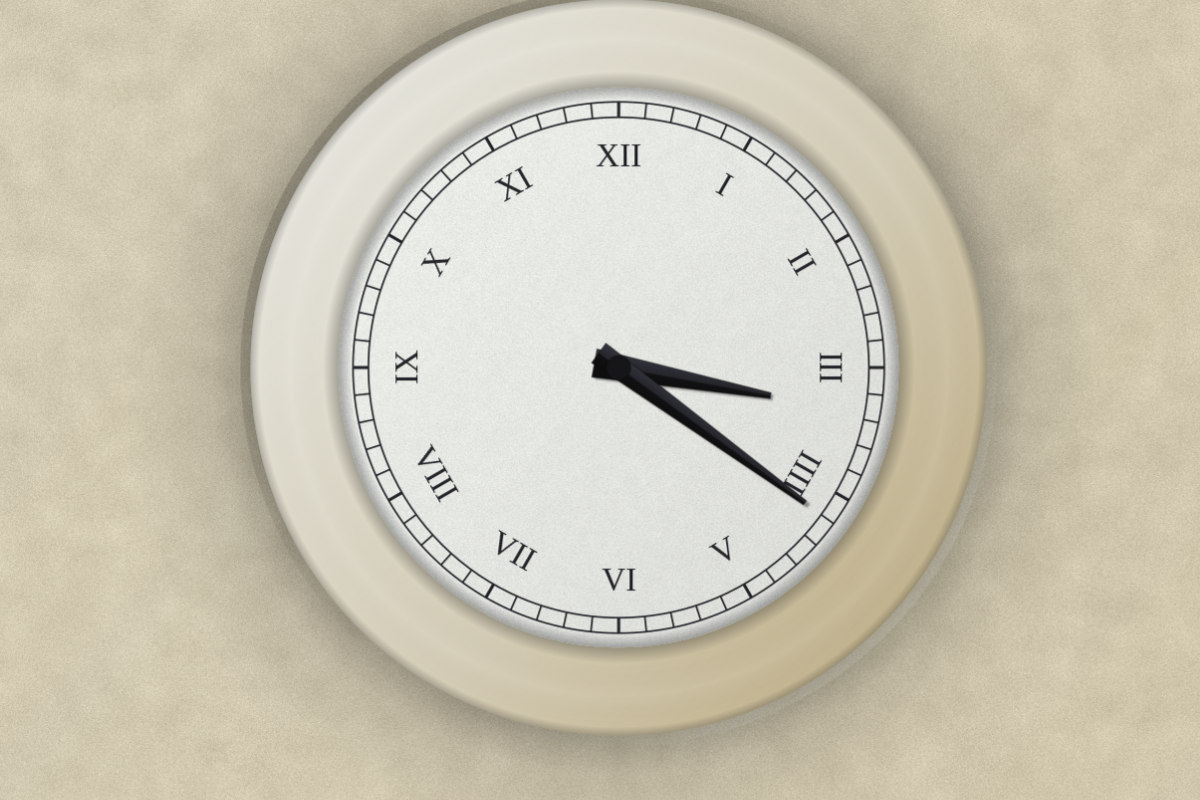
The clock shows 3h21
